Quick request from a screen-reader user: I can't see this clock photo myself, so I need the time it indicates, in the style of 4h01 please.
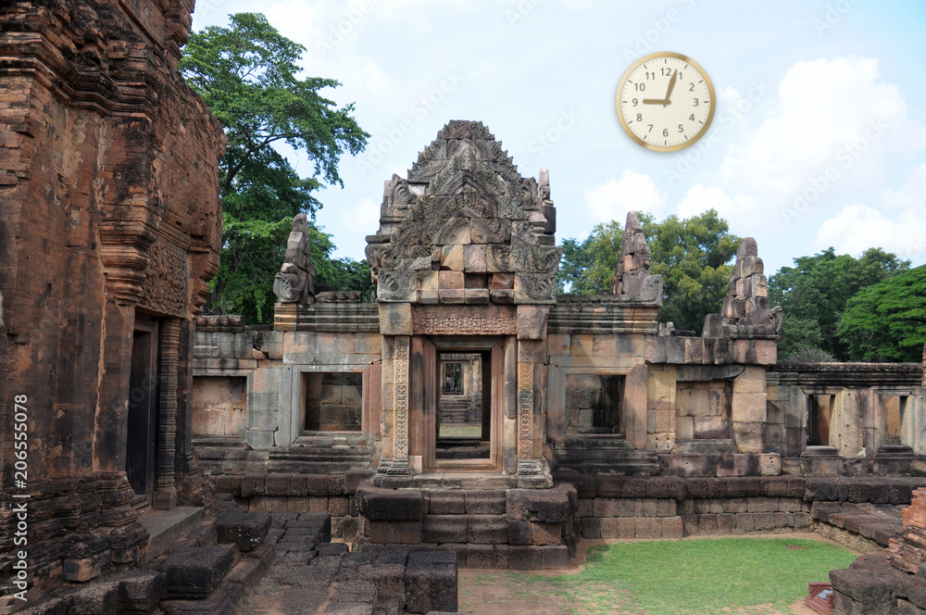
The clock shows 9h03
